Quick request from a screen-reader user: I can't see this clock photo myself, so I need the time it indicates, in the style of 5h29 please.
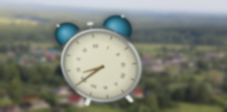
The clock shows 8h40
